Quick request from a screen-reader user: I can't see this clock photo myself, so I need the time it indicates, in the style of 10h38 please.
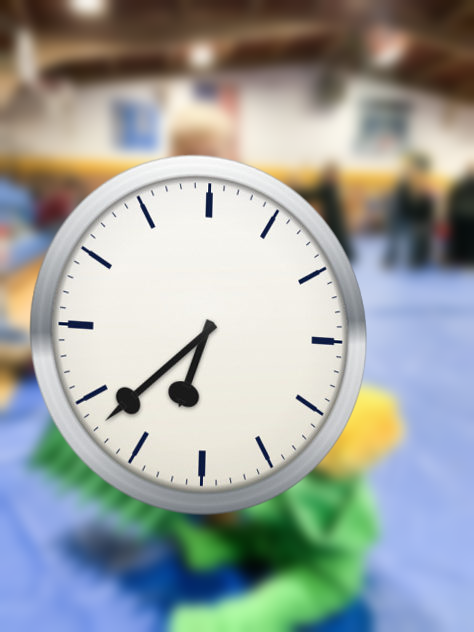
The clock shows 6h38
